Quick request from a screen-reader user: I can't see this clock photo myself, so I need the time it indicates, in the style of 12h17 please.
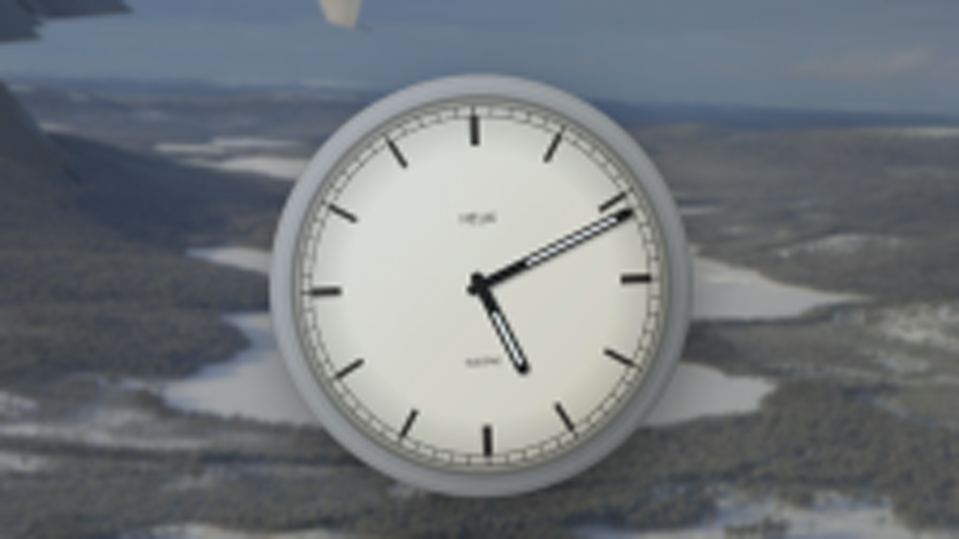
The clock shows 5h11
